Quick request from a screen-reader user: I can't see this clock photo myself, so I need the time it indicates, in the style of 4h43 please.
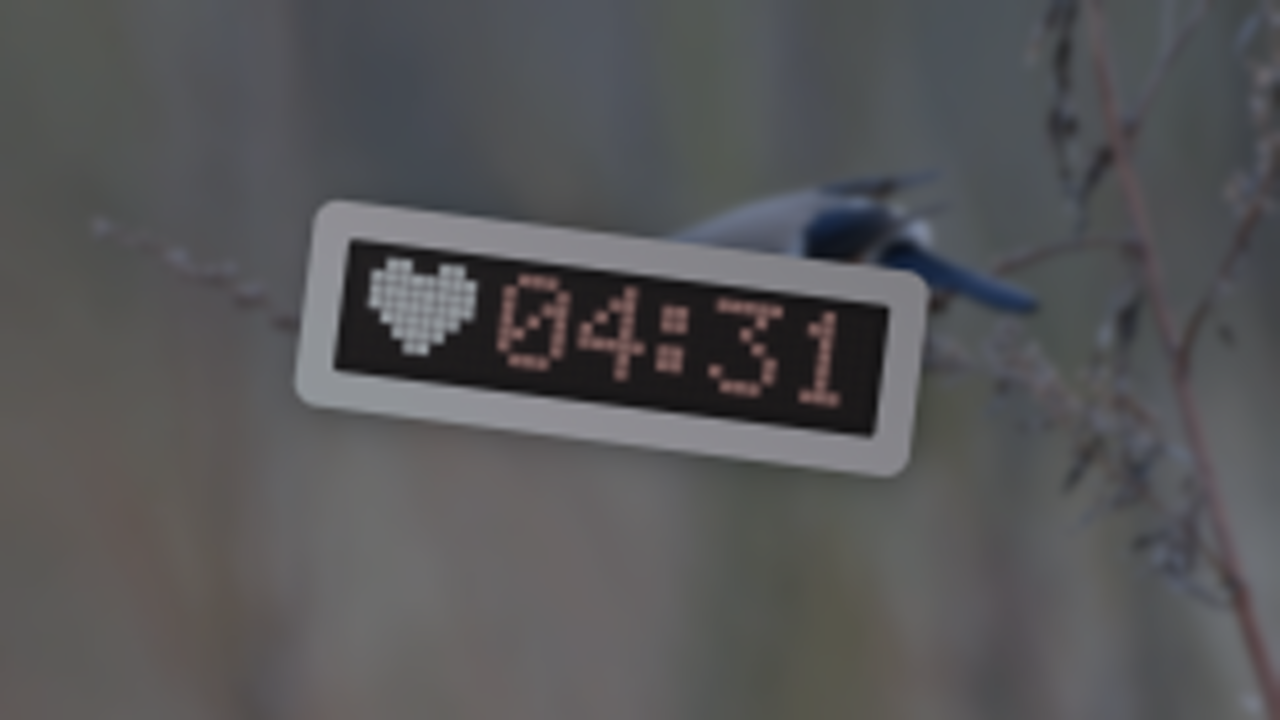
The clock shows 4h31
